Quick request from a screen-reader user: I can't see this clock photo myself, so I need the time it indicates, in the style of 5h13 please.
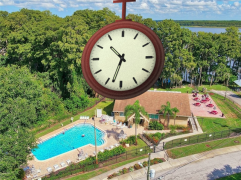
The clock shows 10h33
